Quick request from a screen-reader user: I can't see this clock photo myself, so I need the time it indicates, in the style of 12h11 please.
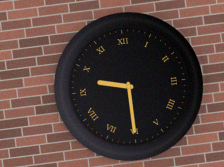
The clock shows 9h30
